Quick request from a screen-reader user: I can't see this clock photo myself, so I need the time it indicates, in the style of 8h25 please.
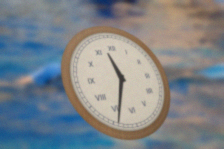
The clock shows 11h34
